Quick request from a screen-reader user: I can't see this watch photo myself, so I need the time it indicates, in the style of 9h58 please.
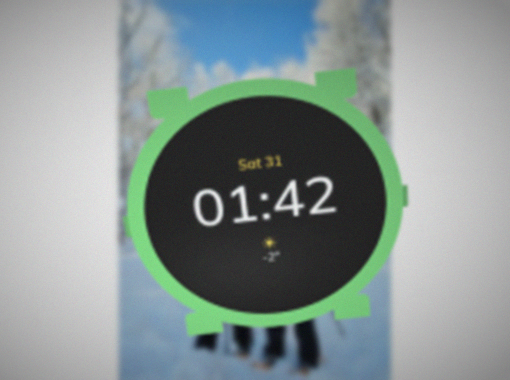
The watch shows 1h42
